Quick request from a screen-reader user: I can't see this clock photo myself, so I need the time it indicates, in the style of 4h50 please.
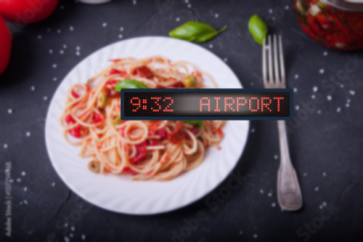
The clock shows 9h32
